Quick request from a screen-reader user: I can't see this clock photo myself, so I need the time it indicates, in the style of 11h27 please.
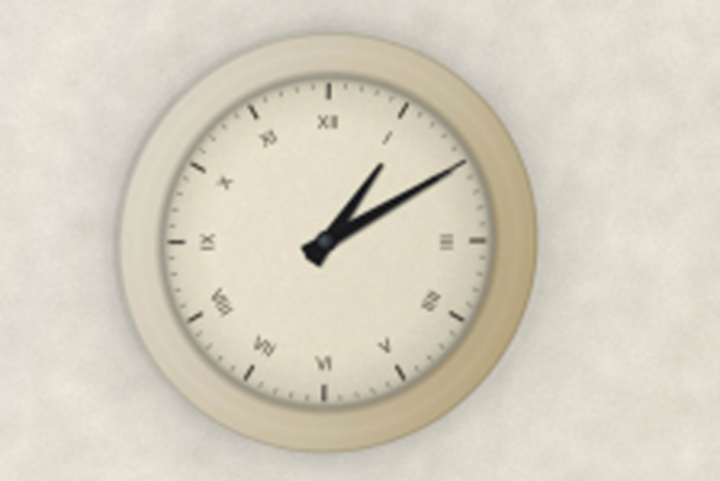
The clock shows 1h10
